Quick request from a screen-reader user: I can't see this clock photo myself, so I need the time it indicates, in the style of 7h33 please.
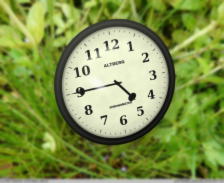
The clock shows 4h45
